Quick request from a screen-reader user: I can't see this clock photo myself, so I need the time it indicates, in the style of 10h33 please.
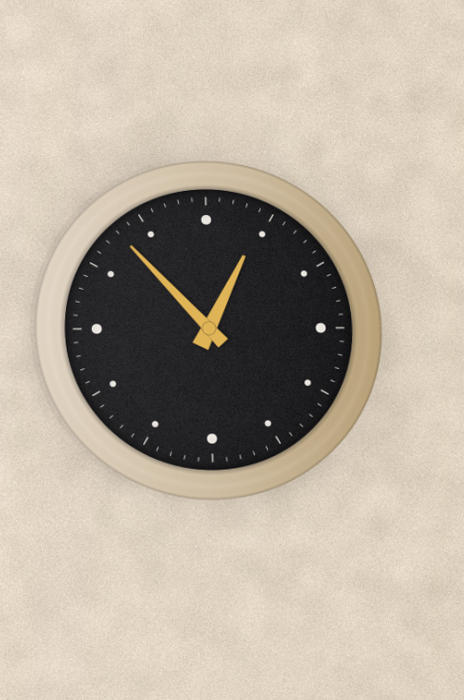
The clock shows 12h53
